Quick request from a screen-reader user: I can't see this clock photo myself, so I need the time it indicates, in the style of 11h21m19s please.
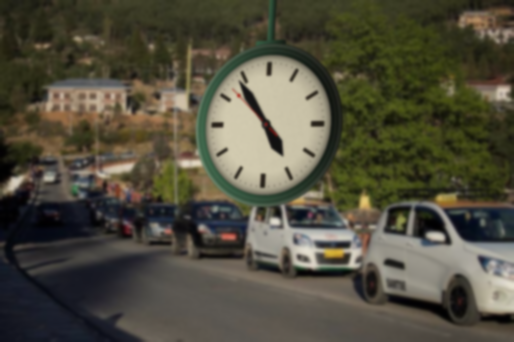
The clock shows 4h53m52s
